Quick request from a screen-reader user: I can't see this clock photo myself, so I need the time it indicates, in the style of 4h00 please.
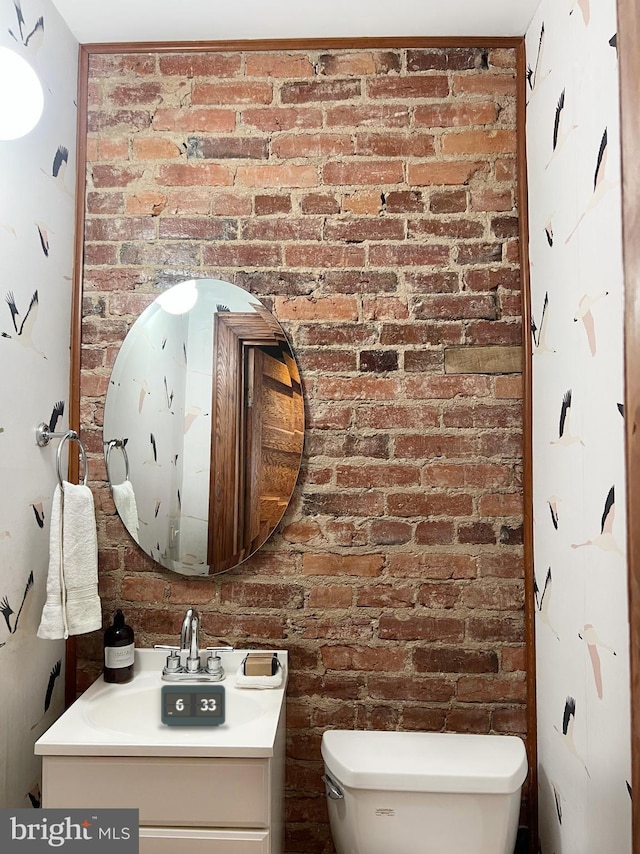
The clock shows 6h33
